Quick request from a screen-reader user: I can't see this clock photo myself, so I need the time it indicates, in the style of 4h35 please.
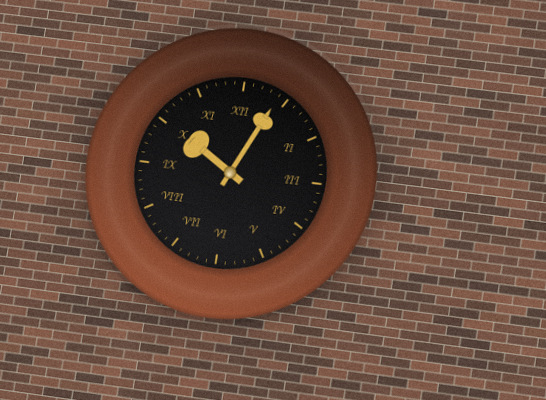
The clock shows 10h04
